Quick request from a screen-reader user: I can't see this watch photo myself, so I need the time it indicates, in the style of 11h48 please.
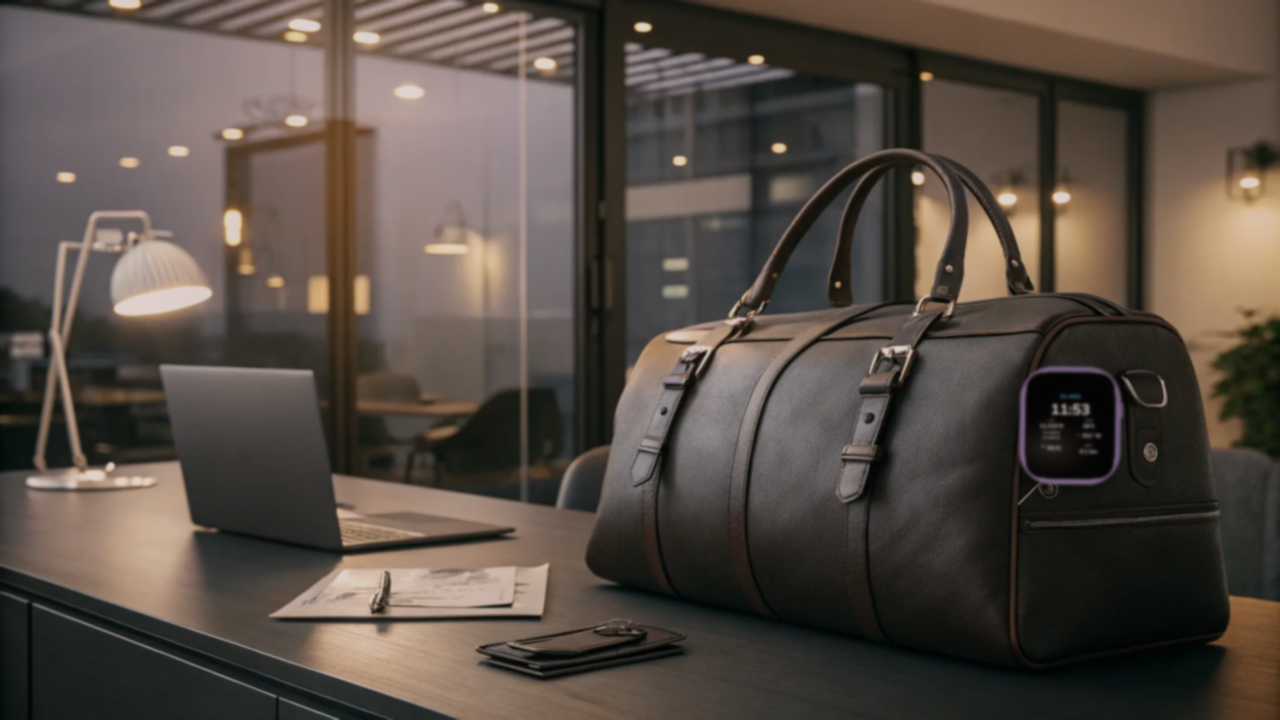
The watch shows 11h53
